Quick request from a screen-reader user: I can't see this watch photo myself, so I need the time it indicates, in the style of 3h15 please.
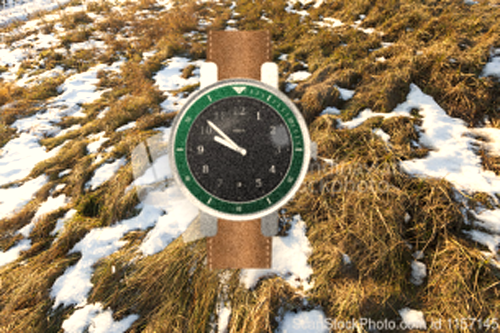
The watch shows 9h52
